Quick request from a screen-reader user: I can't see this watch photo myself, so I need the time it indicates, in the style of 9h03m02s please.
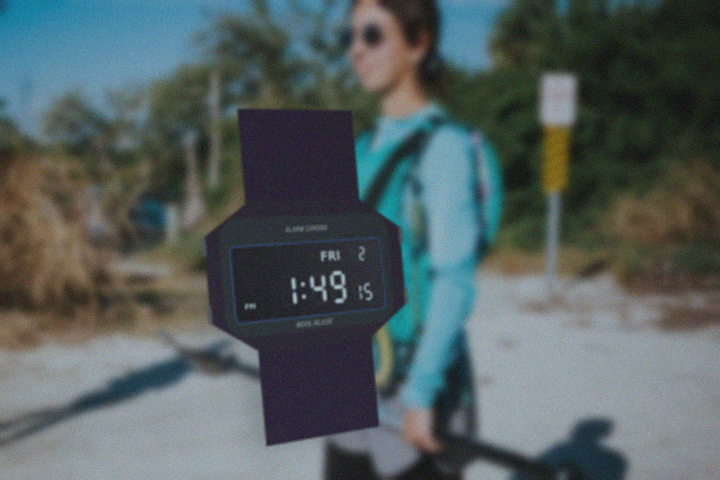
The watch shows 1h49m15s
